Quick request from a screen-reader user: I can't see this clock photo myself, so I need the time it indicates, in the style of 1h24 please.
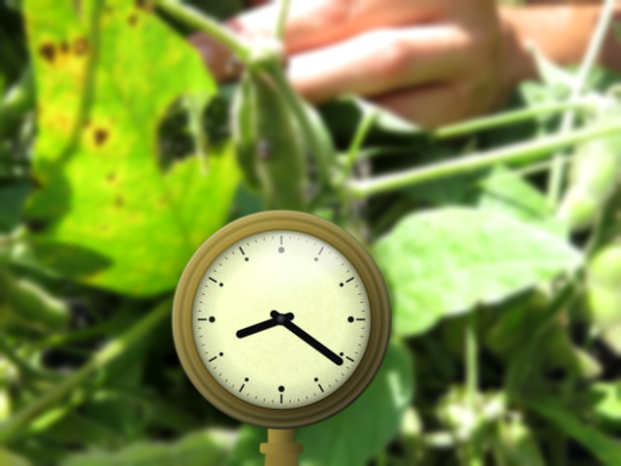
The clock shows 8h21
